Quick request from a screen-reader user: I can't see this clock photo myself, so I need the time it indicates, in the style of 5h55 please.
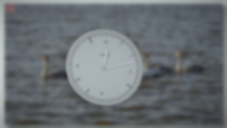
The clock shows 12h12
